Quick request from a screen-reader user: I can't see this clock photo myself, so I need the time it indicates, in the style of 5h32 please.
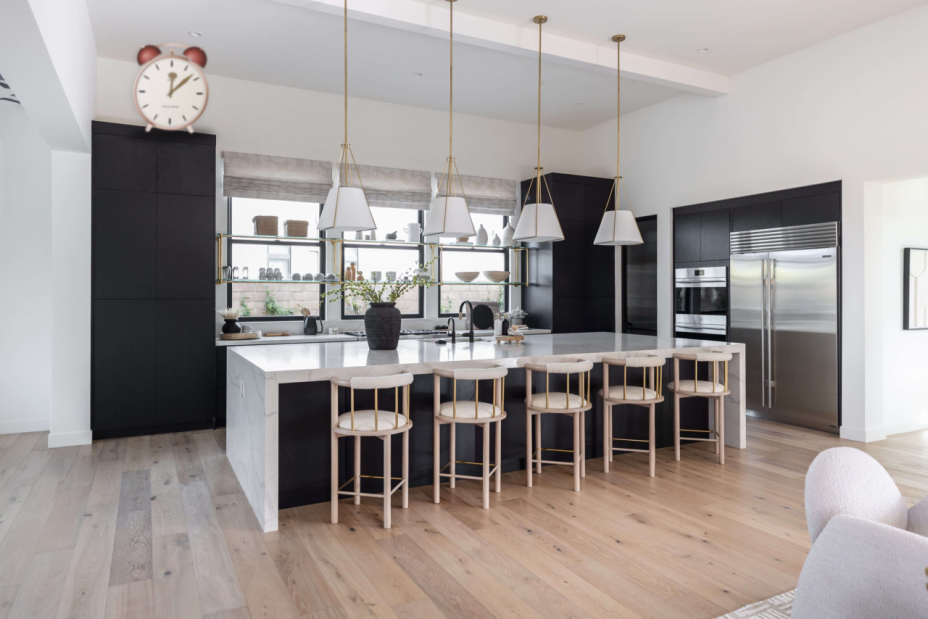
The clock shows 12h08
